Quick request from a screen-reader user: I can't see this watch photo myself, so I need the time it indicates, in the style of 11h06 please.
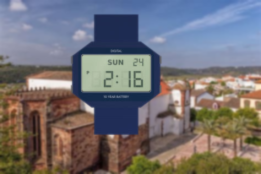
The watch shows 2h16
